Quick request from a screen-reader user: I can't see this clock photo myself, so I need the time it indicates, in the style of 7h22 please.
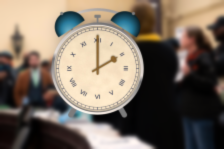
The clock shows 2h00
